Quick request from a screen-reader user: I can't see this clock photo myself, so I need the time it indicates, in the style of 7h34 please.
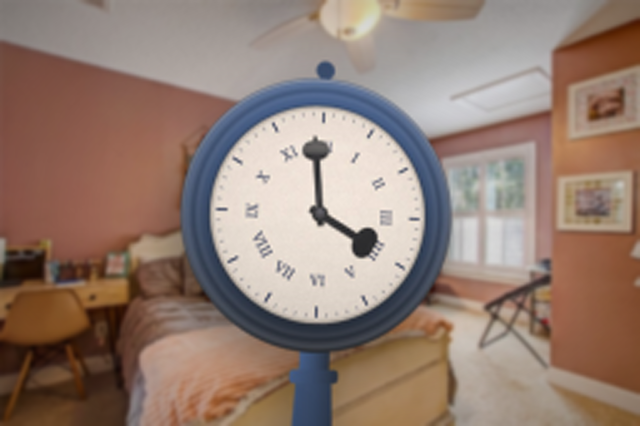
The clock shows 3h59
